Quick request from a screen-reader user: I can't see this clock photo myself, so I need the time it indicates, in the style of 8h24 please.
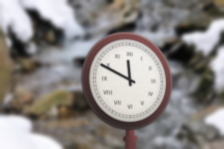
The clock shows 11h49
